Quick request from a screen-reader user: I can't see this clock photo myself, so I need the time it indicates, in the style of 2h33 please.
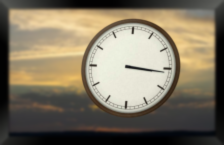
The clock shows 3h16
